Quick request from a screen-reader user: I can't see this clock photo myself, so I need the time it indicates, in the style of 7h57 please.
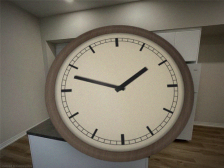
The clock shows 1h48
